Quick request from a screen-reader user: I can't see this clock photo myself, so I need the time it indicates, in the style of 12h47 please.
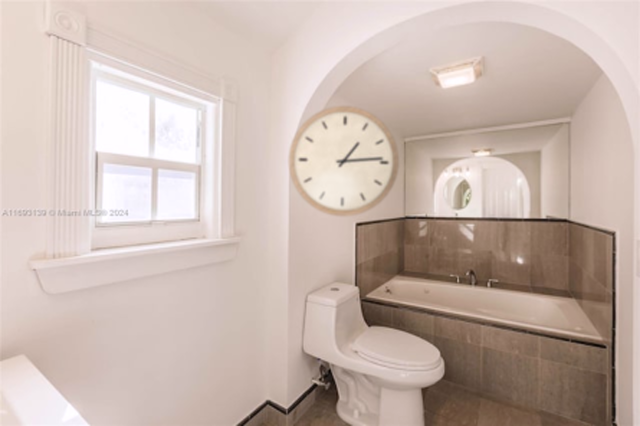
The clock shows 1h14
